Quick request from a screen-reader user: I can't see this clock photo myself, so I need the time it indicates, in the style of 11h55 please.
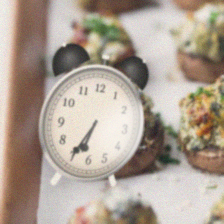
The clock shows 6h35
